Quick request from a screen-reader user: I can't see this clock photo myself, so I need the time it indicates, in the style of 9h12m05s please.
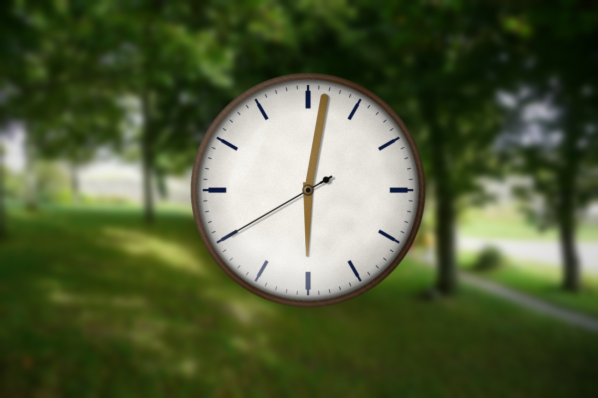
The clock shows 6h01m40s
